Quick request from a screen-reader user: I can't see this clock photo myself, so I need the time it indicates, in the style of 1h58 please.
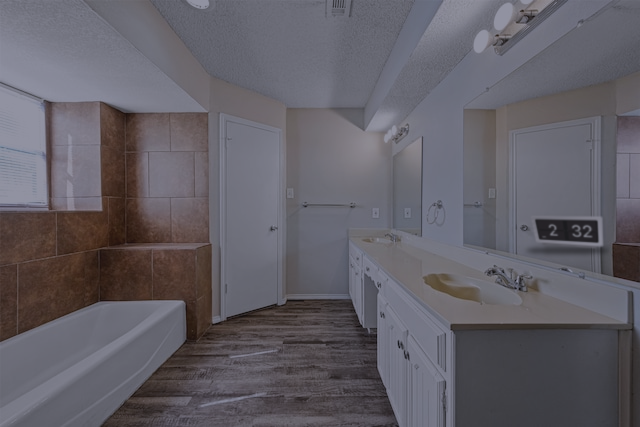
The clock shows 2h32
